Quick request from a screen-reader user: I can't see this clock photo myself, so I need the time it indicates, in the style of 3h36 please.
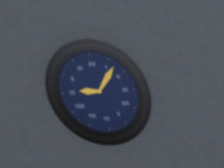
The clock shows 9h07
